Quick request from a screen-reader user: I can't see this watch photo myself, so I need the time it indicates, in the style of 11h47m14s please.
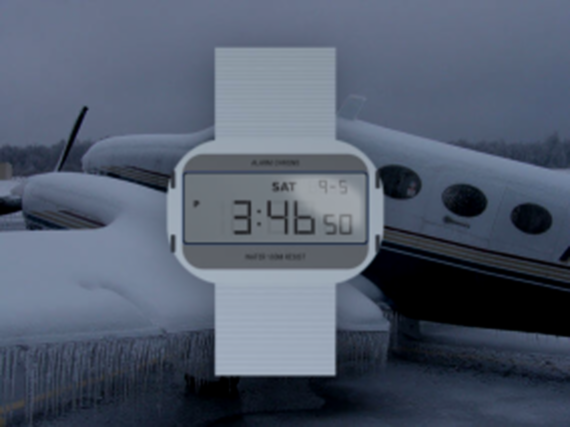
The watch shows 3h46m50s
